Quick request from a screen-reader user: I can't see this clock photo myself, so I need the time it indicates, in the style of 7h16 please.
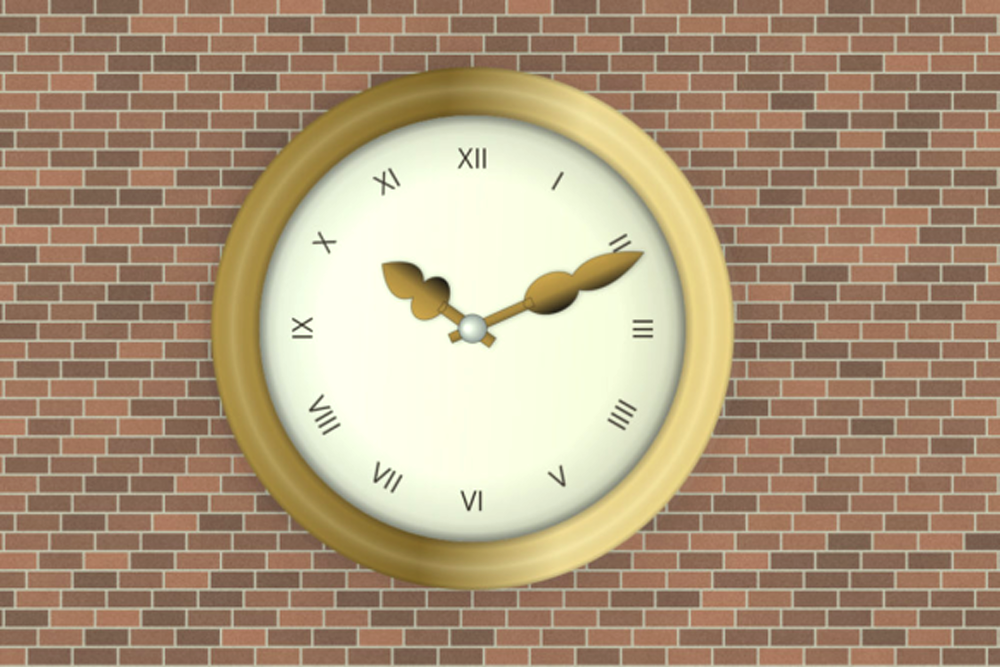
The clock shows 10h11
